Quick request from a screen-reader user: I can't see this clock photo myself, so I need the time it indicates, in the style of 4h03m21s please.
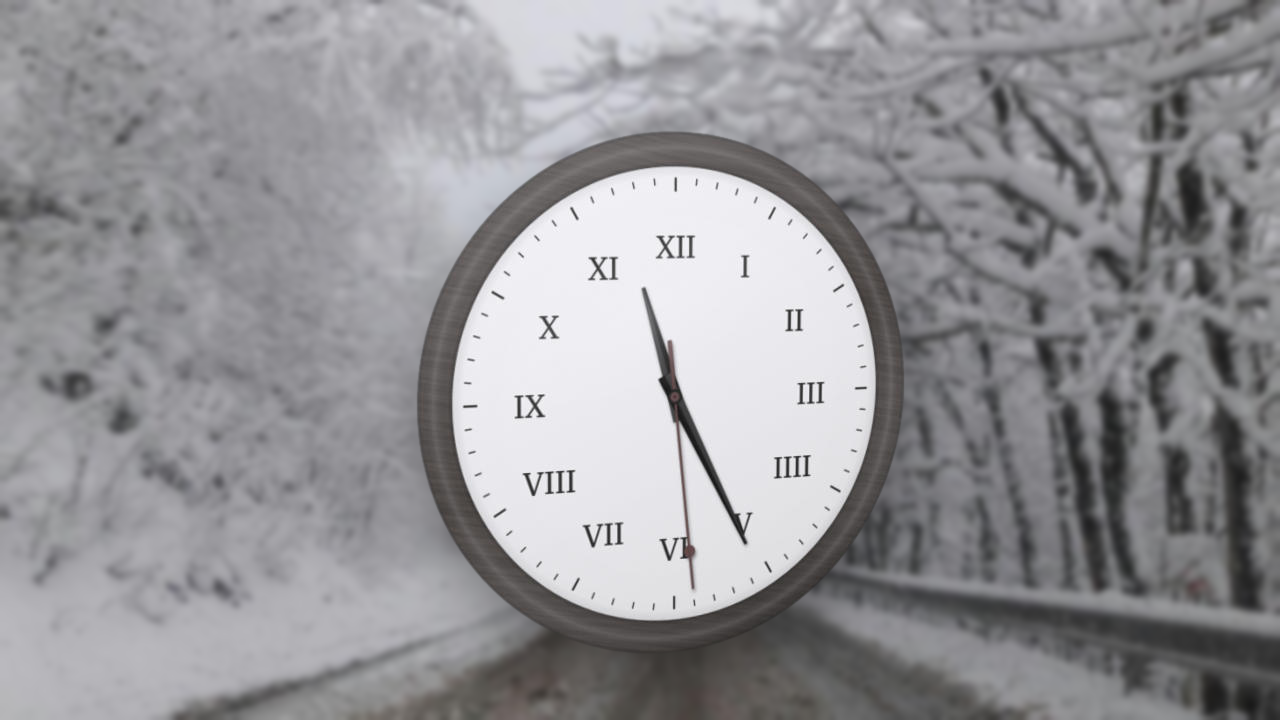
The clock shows 11h25m29s
